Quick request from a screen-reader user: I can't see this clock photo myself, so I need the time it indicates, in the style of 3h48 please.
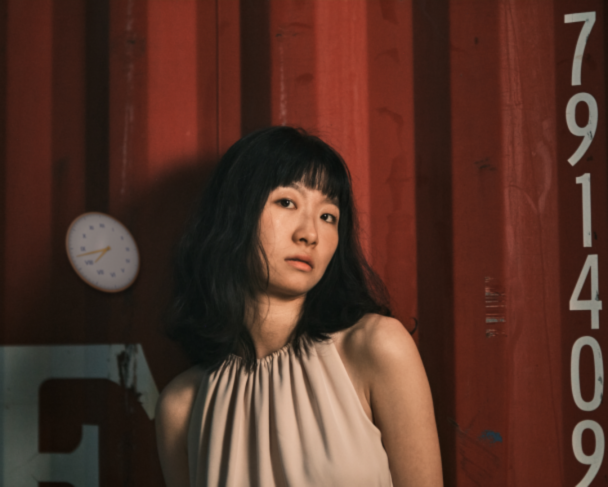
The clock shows 7h43
